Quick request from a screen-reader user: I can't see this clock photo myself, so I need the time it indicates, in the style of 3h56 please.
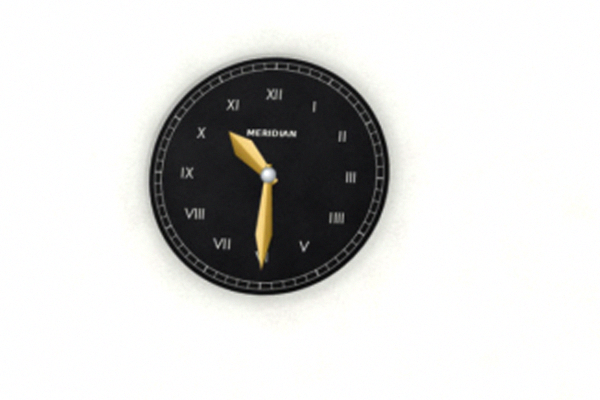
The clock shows 10h30
